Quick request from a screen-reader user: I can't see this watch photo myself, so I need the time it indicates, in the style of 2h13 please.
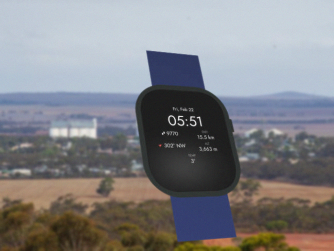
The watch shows 5h51
